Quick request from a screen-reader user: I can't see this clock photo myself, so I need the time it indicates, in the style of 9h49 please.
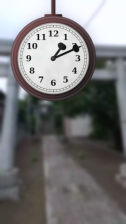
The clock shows 1h11
